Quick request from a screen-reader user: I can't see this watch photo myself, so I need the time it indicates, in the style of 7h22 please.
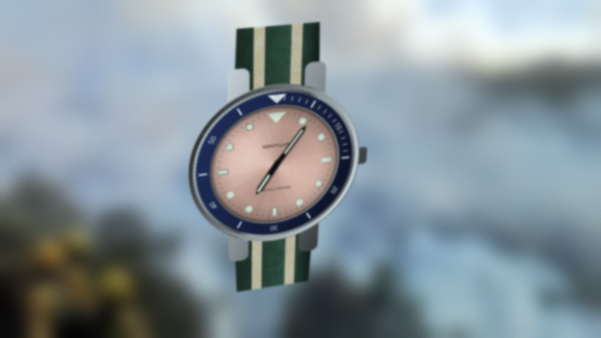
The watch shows 7h06
